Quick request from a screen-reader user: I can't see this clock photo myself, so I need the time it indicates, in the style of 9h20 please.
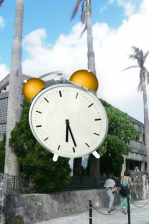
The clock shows 6h29
